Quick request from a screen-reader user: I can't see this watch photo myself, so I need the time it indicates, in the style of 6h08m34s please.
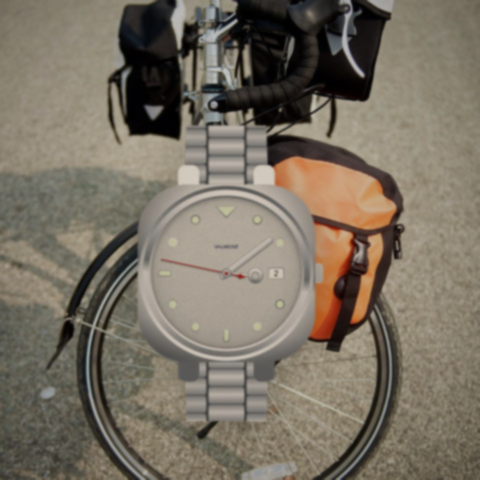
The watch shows 3h08m47s
